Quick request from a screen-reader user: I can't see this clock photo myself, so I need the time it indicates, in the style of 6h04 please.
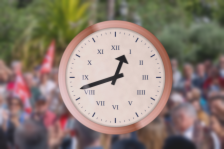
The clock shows 12h42
